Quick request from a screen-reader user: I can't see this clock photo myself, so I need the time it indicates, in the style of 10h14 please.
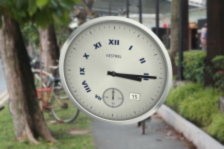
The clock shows 3h15
